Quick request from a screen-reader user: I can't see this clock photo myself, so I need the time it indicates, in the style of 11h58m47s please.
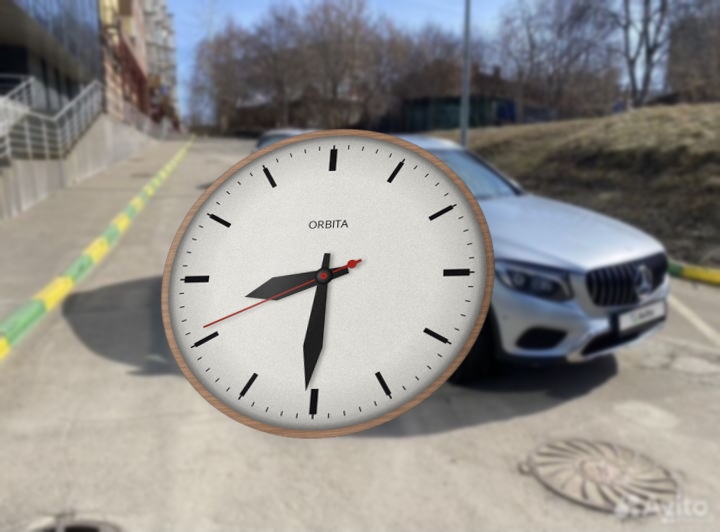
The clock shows 8h30m41s
